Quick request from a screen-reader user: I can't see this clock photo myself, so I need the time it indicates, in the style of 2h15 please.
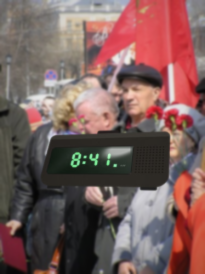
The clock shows 8h41
